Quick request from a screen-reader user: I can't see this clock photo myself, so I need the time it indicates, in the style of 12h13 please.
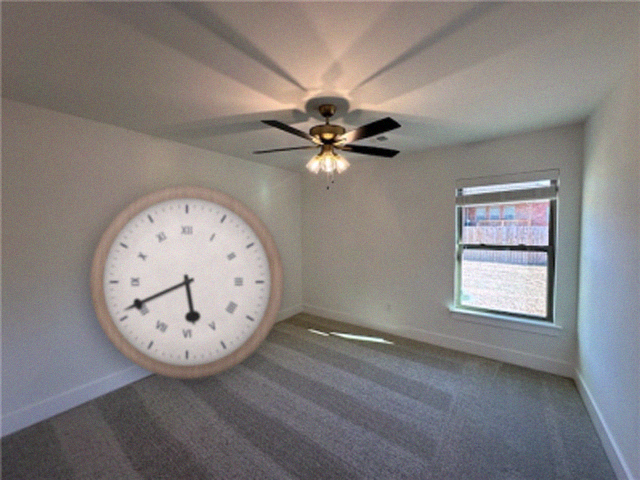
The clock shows 5h41
